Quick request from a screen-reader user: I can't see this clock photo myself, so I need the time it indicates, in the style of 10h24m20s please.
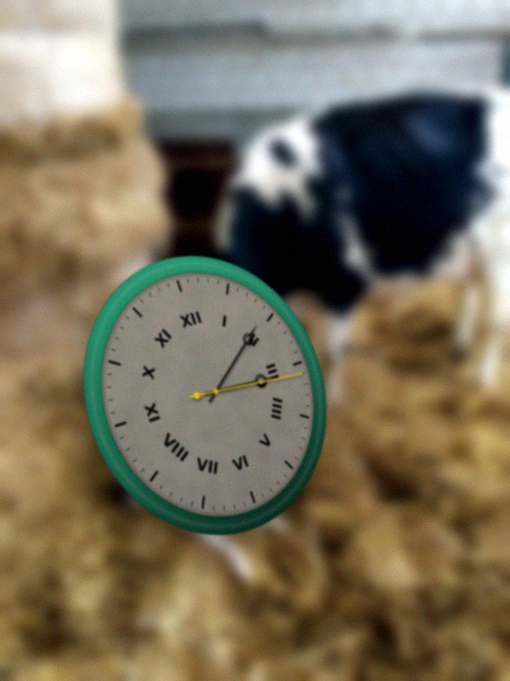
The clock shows 3h09m16s
